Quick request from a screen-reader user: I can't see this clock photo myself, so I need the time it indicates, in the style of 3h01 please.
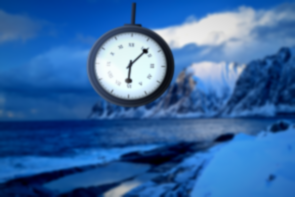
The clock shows 6h07
